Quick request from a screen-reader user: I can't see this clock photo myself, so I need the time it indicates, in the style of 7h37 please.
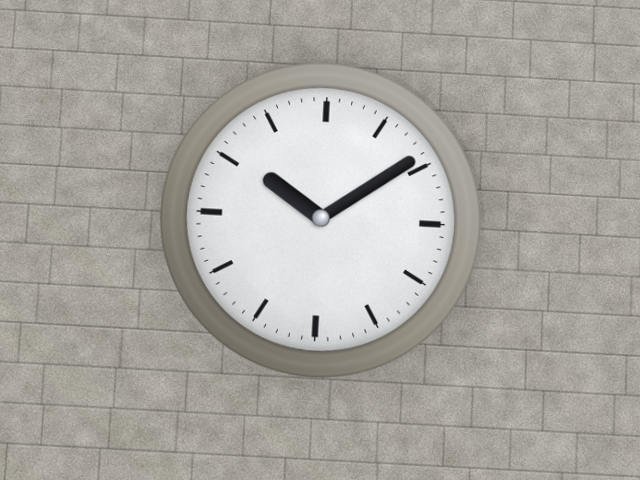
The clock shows 10h09
